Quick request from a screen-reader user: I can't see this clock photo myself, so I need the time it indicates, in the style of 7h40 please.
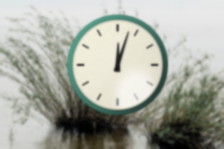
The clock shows 12h03
